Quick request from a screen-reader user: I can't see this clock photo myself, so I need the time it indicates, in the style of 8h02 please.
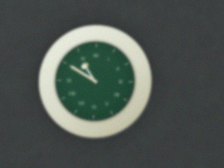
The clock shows 10h50
